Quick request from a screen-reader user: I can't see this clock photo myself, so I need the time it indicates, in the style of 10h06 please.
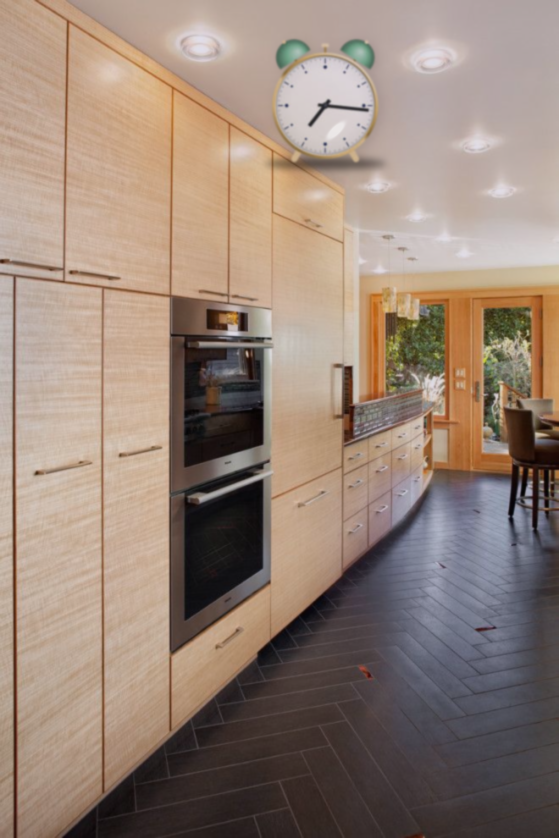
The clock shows 7h16
